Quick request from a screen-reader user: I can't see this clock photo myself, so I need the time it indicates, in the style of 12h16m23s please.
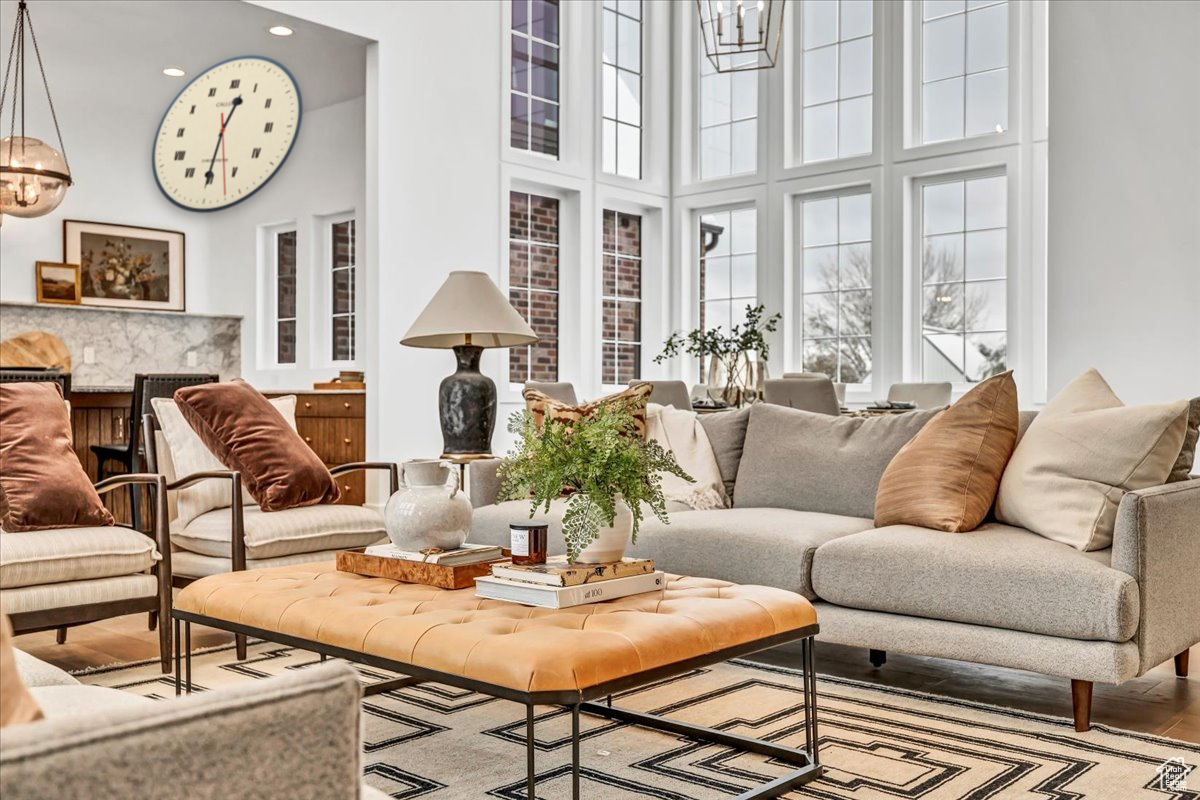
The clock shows 12h30m27s
